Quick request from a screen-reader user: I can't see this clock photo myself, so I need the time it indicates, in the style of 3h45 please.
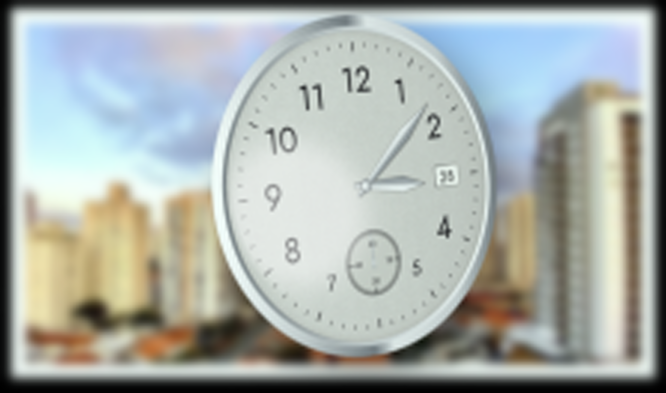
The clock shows 3h08
